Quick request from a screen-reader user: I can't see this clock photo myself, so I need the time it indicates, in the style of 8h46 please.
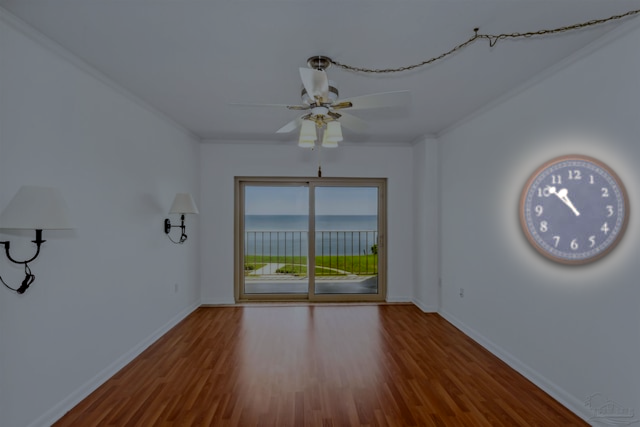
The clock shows 10h52
